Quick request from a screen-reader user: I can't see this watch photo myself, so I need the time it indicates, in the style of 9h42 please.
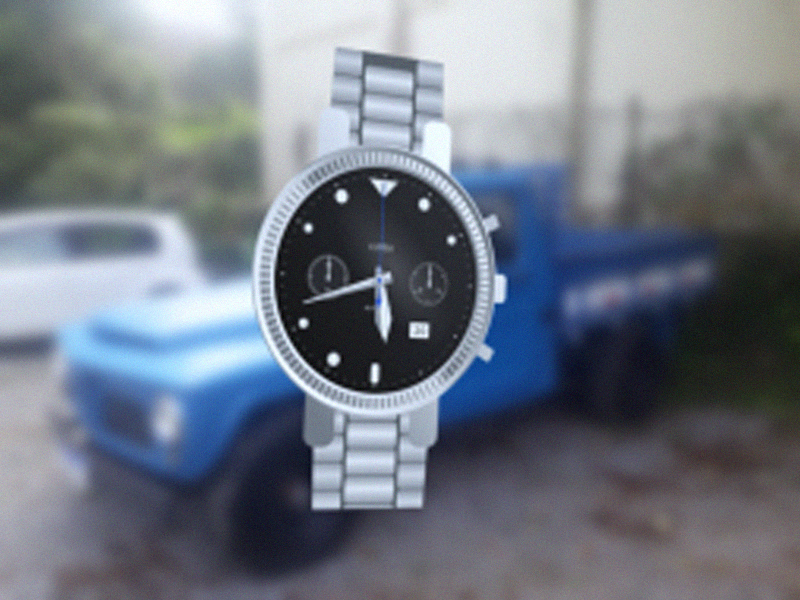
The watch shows 5h42
